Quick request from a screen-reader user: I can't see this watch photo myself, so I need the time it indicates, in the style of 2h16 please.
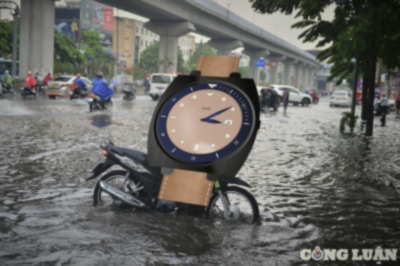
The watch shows 3h09
